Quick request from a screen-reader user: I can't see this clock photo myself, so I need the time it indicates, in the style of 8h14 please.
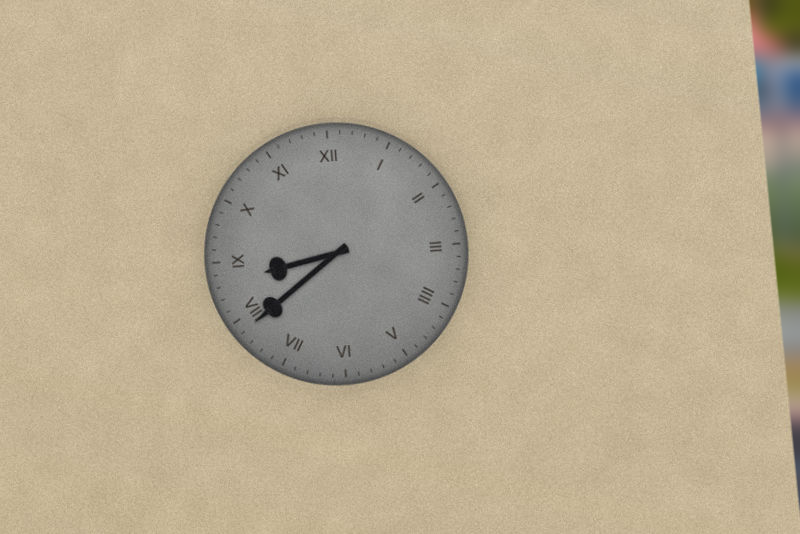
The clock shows 8h39
